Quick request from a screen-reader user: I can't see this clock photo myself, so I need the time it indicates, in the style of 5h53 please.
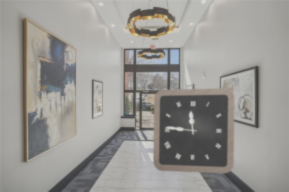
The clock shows 11h46
